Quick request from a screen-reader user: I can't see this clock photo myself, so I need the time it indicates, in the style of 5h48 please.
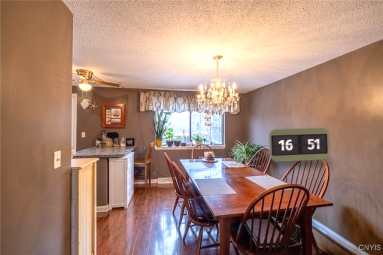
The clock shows 16h51
